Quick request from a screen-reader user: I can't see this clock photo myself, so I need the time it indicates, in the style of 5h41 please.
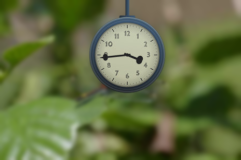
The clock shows 3h44
